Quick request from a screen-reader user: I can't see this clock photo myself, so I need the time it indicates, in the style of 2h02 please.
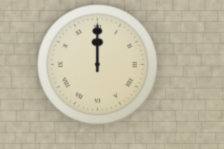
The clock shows 12h00
